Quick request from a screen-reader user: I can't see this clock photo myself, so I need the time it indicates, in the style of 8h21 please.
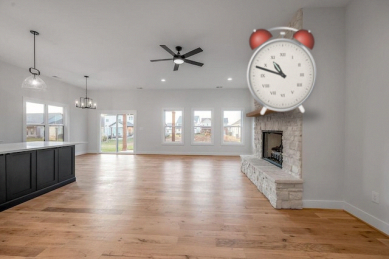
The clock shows 10h48
